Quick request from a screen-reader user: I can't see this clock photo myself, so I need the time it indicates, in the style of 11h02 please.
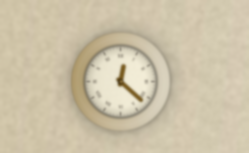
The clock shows 12h22
